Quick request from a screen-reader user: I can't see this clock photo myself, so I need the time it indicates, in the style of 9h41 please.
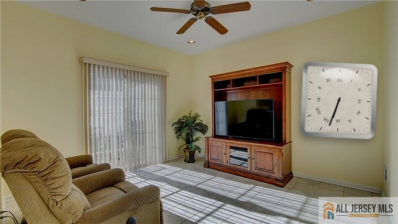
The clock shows 6h33
